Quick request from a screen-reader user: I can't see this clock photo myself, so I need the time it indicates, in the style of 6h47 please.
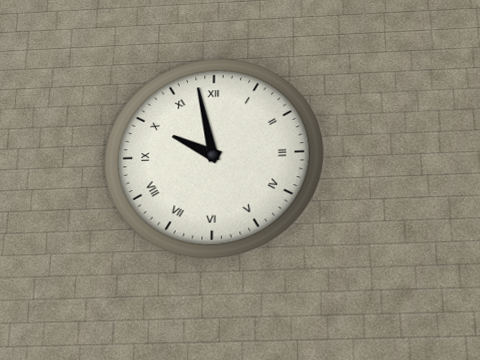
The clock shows 9h58
